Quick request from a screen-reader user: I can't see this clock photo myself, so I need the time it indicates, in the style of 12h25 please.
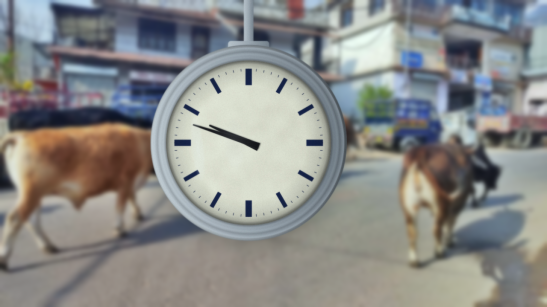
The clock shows 9h48
